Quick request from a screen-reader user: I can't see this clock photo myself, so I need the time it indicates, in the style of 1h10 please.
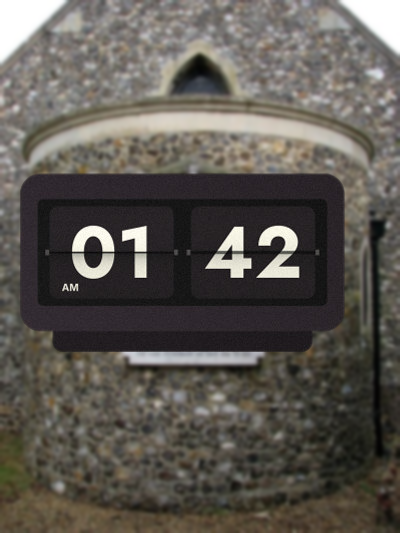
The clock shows 1h42
